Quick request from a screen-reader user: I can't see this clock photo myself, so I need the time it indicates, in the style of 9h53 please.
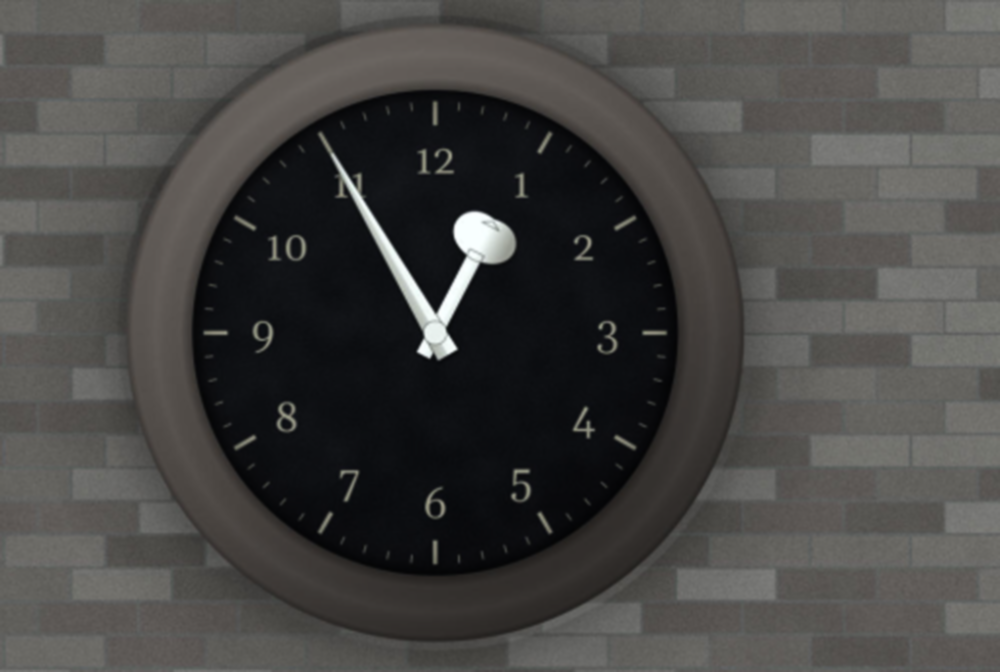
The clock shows 12h55
